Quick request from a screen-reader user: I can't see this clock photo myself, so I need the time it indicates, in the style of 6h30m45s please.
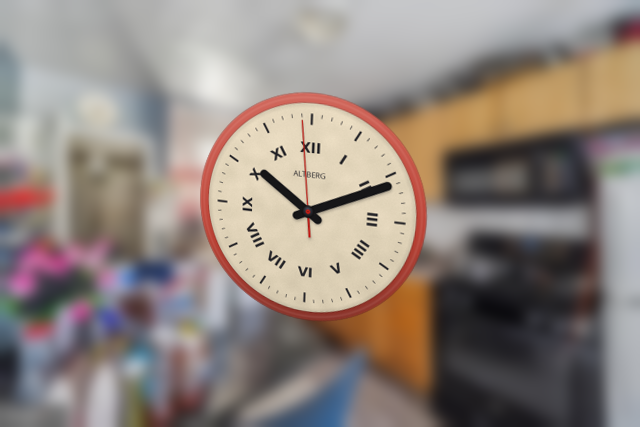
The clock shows 10h10m59s
